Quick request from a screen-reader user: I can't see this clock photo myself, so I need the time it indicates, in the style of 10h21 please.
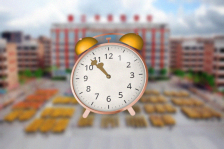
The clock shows 10h53
